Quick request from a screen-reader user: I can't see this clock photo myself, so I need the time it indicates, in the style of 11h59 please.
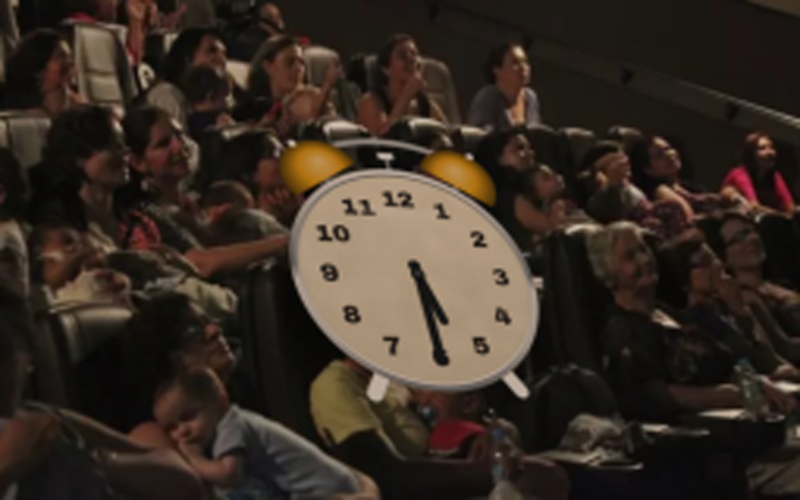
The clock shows 5h30
